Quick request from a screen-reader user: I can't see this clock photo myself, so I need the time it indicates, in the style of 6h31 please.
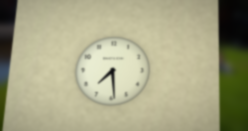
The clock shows 7h29
